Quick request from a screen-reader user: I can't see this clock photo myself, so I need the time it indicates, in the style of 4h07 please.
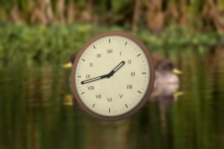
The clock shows 1h43
